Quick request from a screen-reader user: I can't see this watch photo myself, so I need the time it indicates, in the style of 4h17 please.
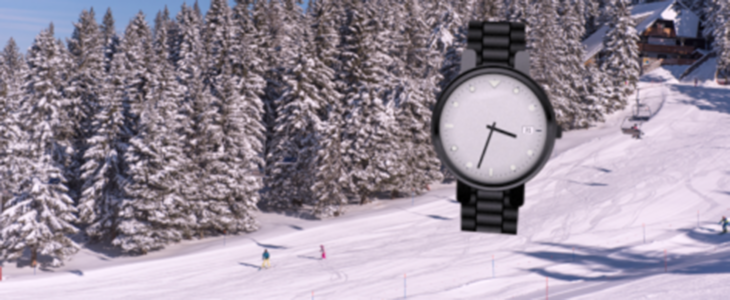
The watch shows 3h33
